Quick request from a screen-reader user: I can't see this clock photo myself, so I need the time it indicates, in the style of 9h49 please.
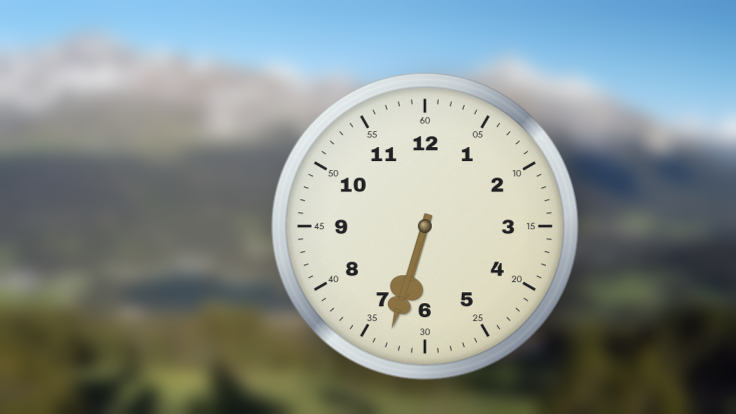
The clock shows 6h33
